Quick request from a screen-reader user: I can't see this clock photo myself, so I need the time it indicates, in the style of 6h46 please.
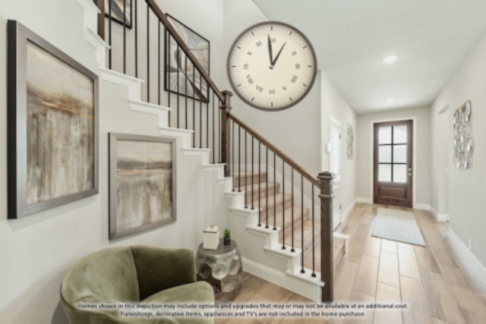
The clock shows 12h59
